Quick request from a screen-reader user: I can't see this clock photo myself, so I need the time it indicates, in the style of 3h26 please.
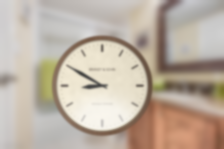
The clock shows 8h50
